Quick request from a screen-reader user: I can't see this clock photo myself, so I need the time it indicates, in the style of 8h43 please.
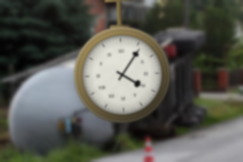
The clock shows 4h06
